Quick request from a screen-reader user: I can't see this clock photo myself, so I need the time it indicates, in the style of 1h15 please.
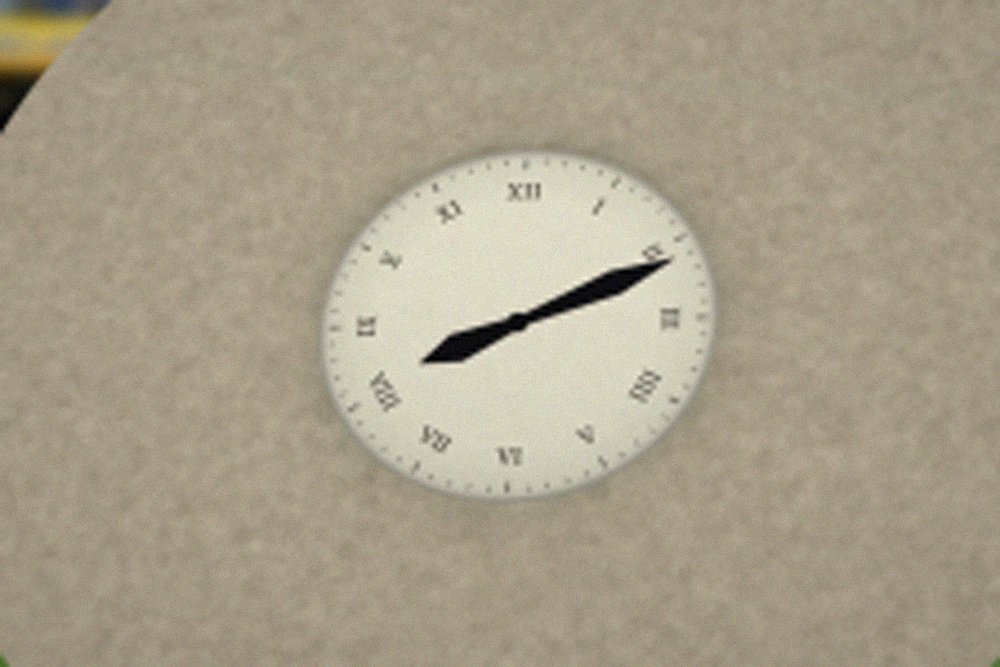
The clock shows 8h11
